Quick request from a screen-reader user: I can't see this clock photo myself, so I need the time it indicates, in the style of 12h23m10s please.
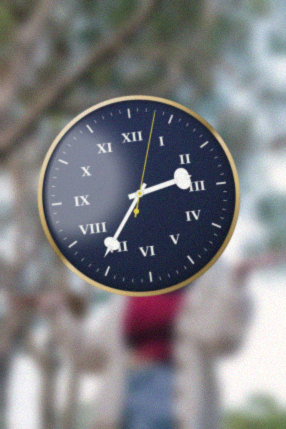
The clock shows 2h36m03s
